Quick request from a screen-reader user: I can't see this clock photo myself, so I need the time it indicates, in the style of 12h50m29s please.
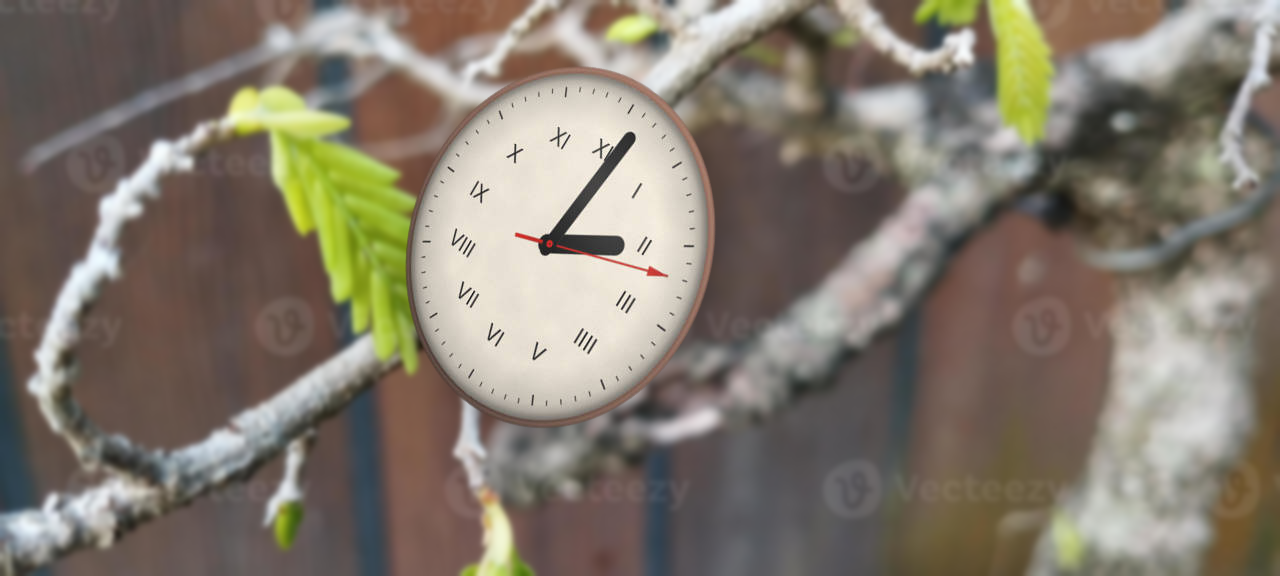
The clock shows 2h01m12s
